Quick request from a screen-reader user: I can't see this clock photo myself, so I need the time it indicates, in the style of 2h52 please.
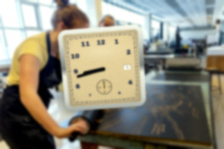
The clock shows 8h43
